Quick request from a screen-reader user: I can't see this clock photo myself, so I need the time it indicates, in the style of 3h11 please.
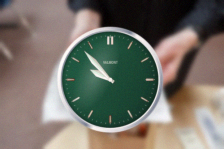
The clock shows 9h53
